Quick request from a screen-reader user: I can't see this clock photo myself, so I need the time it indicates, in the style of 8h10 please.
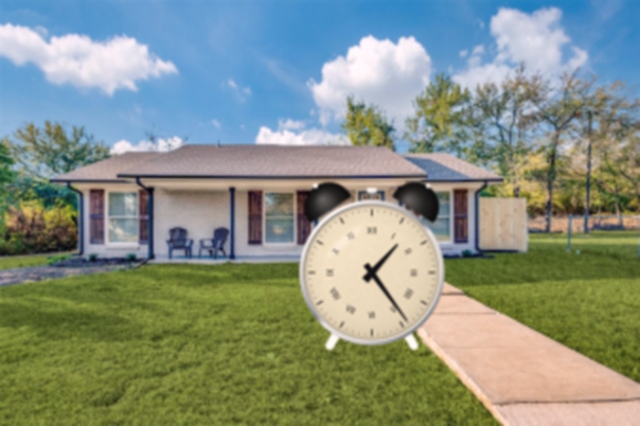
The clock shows 1h24
